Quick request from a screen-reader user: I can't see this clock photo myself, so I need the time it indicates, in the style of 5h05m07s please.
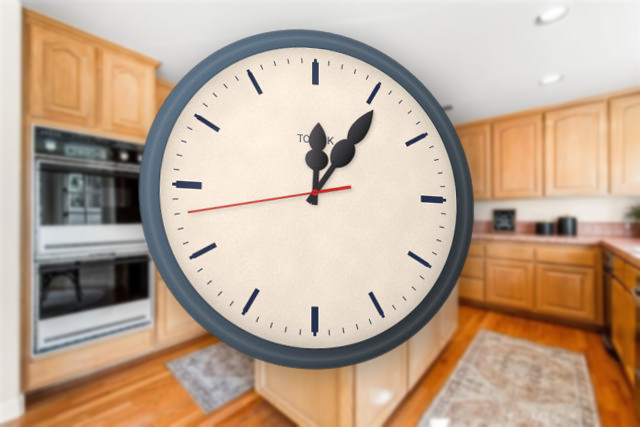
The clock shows 12h05m43s
